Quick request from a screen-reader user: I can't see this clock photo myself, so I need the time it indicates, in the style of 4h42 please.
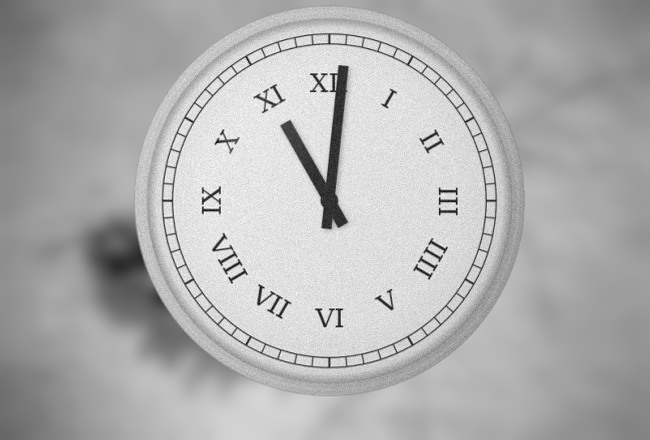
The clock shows 11h01
